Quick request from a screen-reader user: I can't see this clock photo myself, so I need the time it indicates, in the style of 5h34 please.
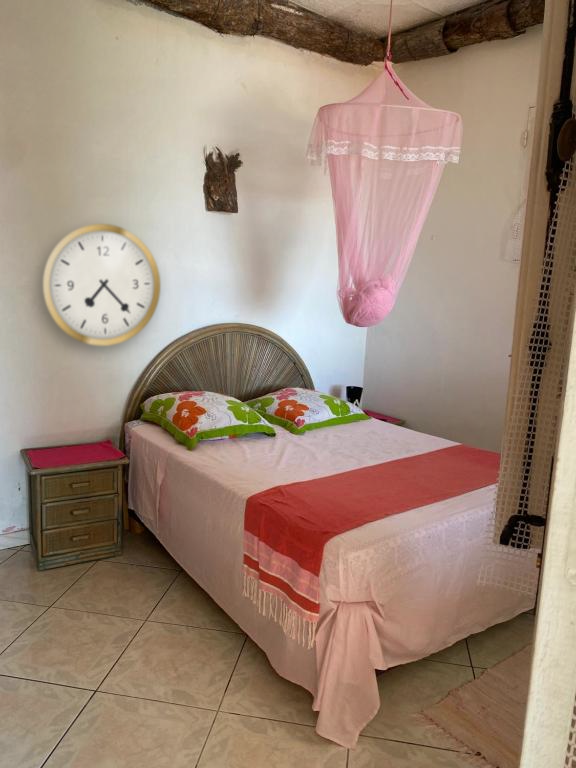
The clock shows 7h23
